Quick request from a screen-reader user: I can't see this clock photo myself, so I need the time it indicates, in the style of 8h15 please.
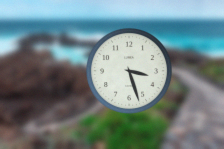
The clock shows 3h27
